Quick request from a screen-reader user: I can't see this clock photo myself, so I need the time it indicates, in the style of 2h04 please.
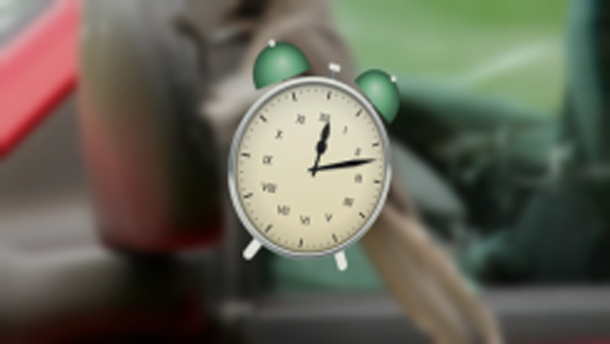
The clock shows 12h12
